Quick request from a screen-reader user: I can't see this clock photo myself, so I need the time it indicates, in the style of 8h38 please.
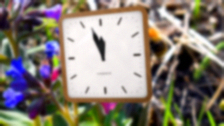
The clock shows 11h57
